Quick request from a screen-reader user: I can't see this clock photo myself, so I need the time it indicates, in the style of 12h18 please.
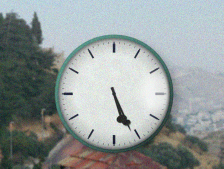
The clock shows 5h26
